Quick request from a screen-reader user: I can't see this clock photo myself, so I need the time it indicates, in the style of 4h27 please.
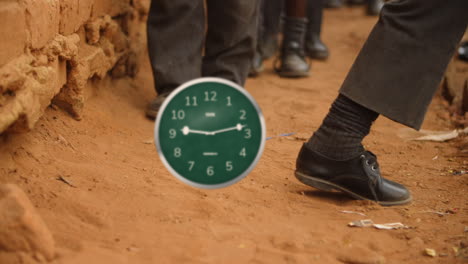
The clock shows 9h13
